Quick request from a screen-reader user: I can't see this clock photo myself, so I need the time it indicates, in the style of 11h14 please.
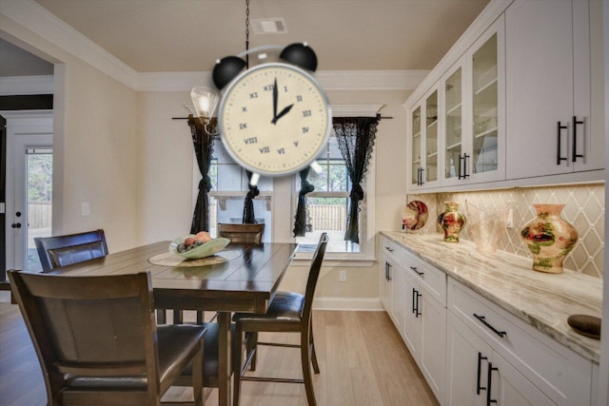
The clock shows 2h02
